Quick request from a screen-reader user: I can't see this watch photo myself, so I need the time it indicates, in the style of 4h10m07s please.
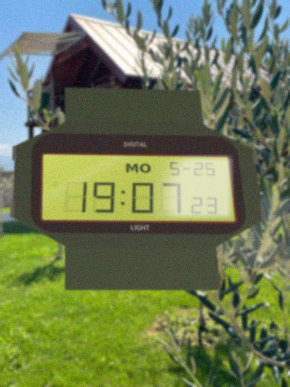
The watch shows 19h07m23s
